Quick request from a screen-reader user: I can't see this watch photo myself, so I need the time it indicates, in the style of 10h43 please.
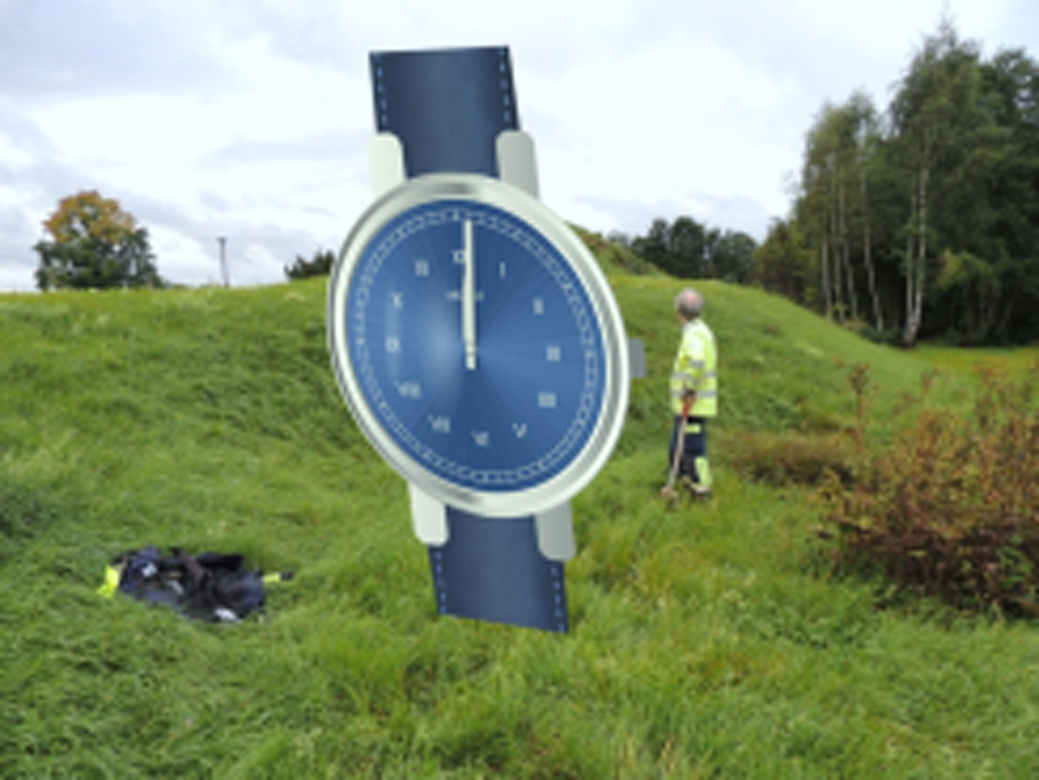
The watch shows 12h01
